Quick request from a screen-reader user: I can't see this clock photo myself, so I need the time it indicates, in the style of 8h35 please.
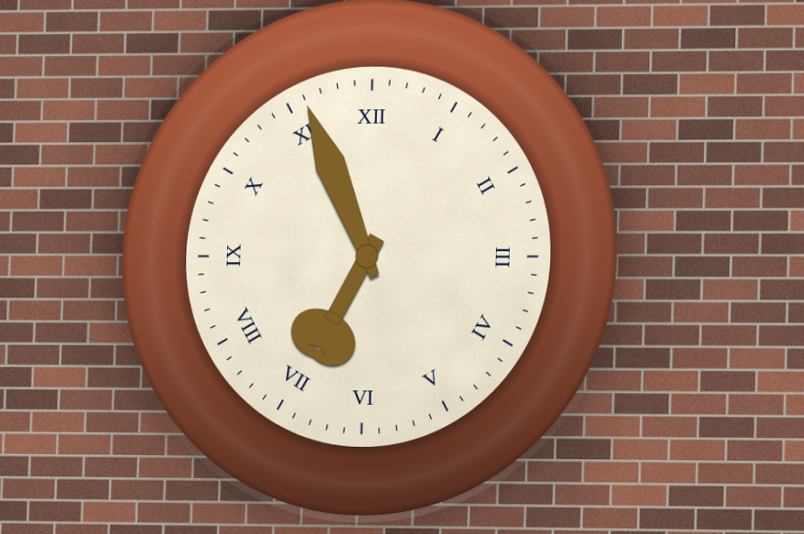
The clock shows 6h56
